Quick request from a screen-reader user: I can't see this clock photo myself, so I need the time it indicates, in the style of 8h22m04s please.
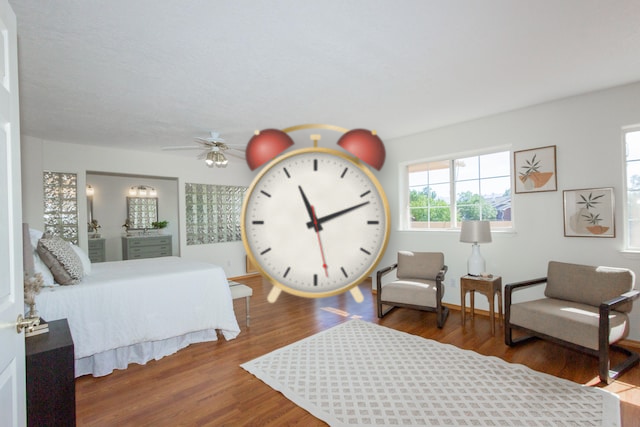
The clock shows 11h11m28s
